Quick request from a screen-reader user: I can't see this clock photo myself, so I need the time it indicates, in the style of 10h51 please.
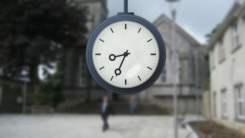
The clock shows 8h34
